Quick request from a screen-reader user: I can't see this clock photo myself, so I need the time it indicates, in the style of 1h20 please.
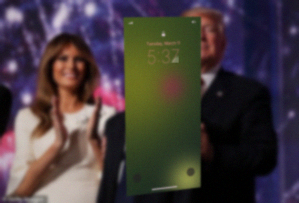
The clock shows 5h37
